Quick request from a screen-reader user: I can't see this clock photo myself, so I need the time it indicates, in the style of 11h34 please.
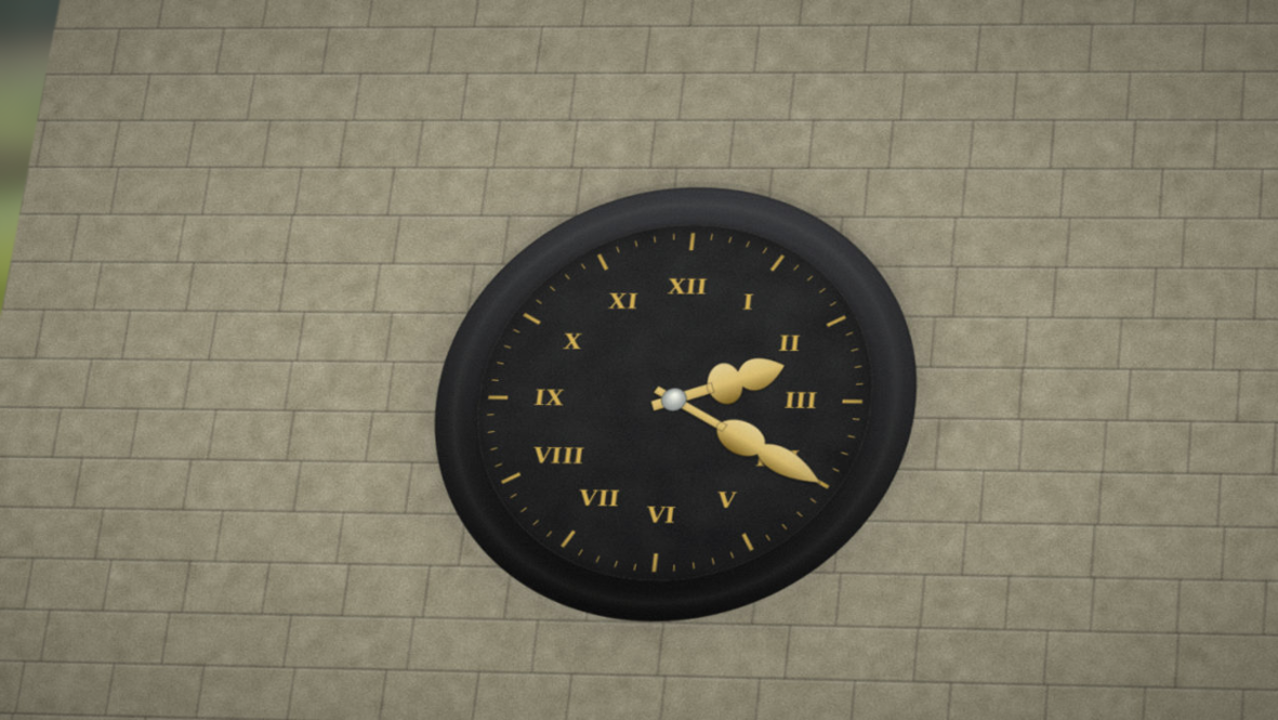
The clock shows 2h20
